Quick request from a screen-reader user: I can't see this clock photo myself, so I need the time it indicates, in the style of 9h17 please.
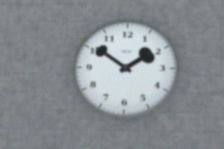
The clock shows 1h51
